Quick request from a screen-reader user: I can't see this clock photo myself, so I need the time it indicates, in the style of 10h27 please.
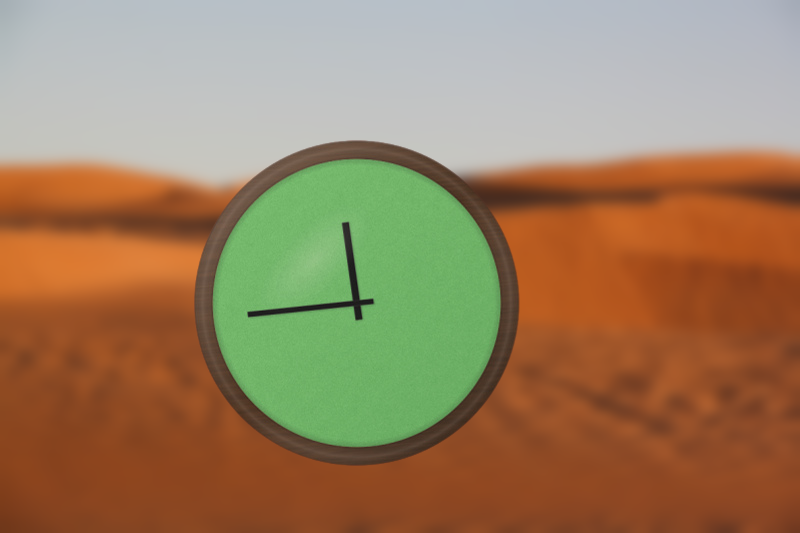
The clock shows 11h44
